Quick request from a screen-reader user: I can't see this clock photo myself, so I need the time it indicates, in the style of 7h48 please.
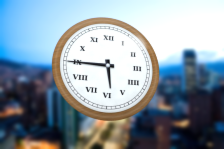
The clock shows 5h45
